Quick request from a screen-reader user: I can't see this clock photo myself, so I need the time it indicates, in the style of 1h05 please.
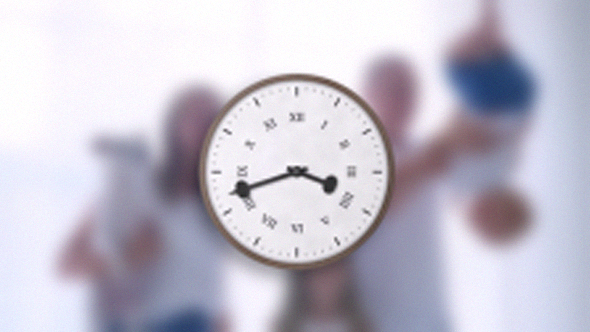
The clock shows 3h42
